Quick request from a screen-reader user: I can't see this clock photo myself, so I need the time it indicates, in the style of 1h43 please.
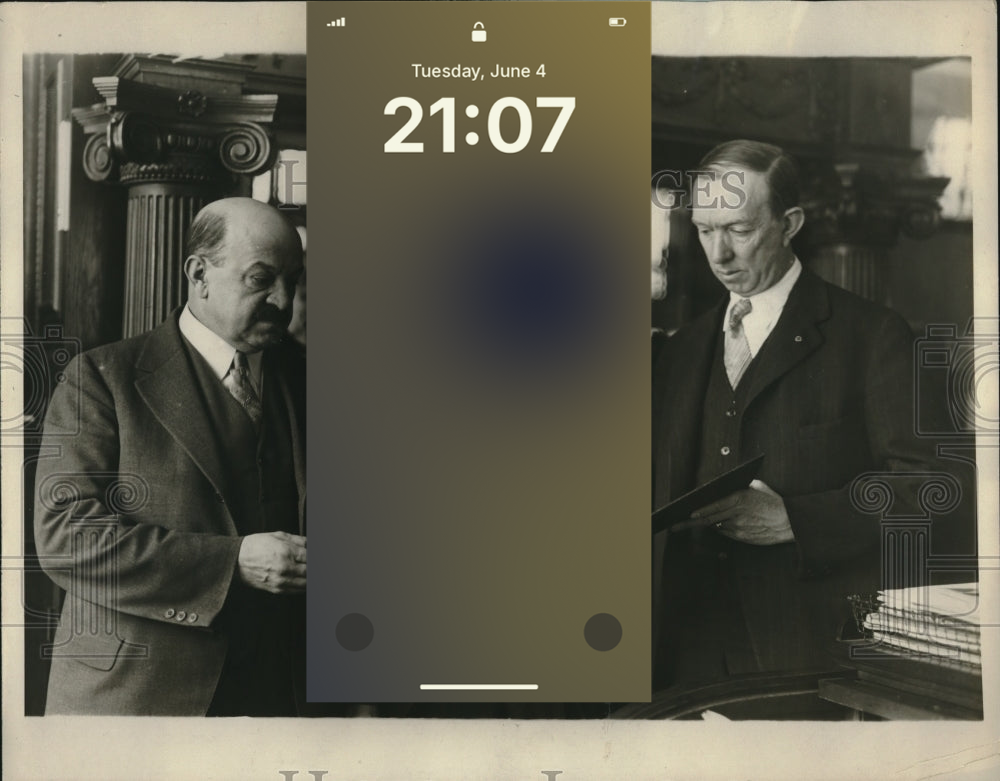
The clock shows 21h07
